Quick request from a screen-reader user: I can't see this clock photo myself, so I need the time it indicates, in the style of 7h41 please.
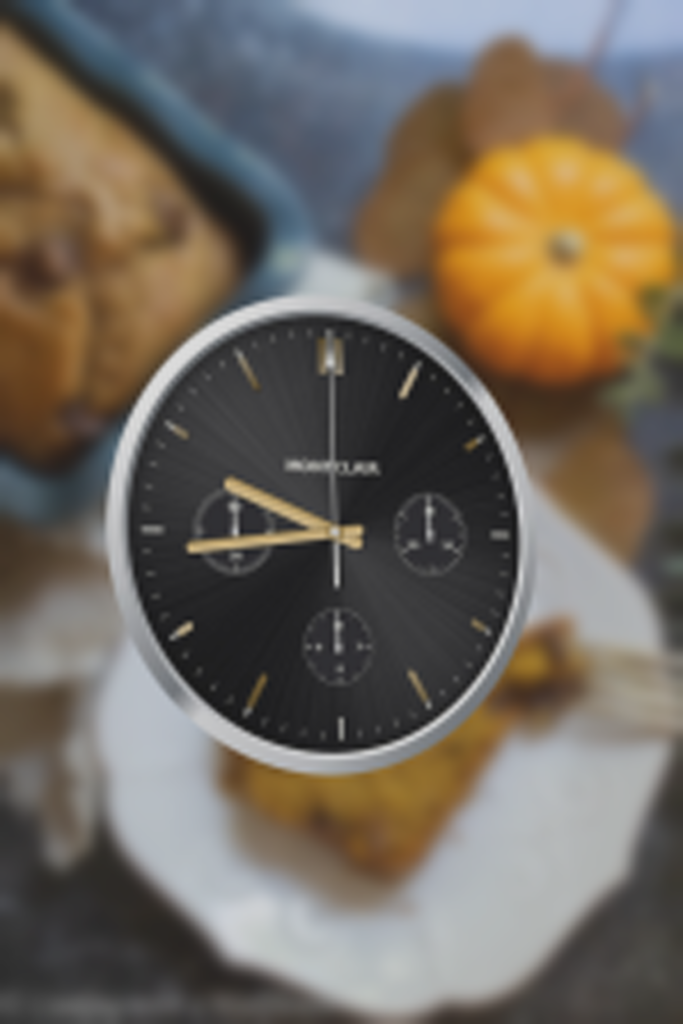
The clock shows 9h44
